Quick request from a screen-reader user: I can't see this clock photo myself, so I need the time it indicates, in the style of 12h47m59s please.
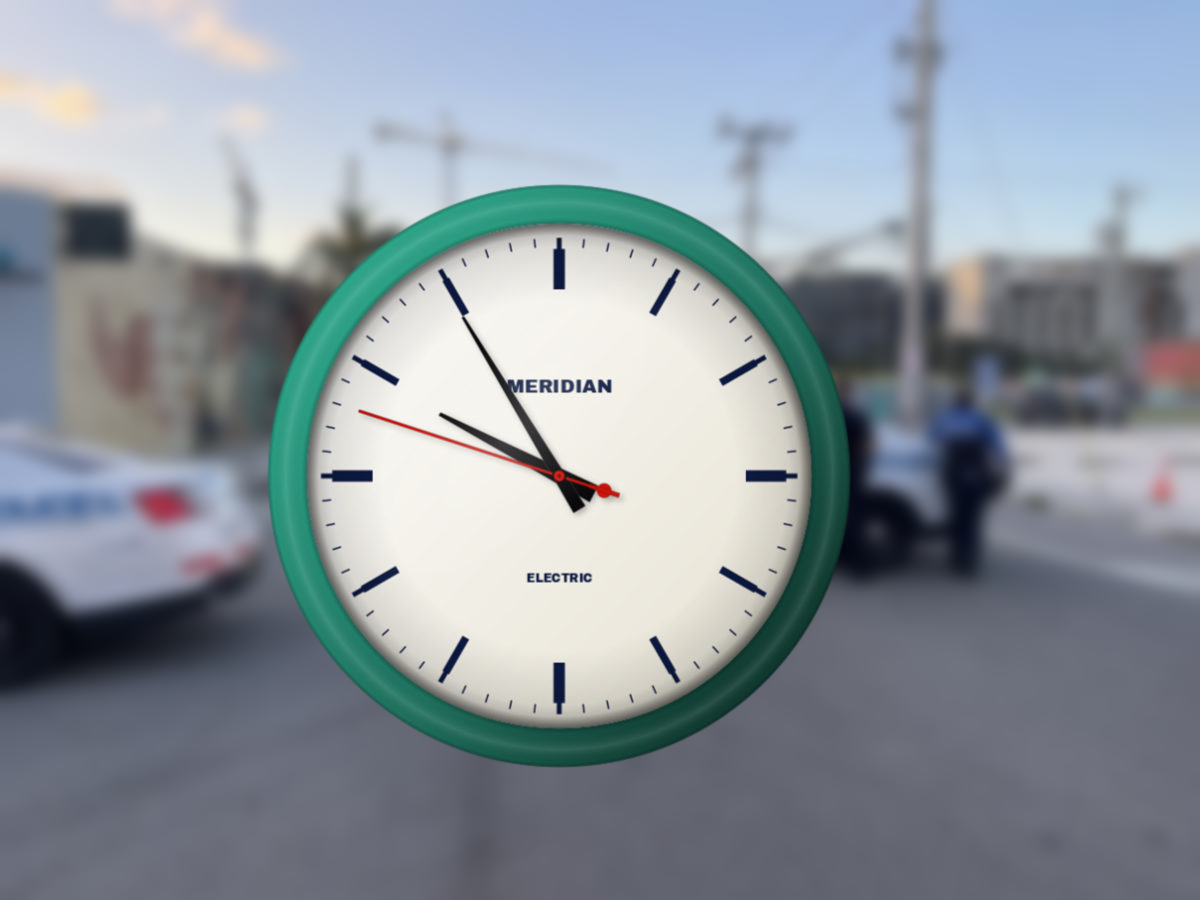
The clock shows 9h54m48s
